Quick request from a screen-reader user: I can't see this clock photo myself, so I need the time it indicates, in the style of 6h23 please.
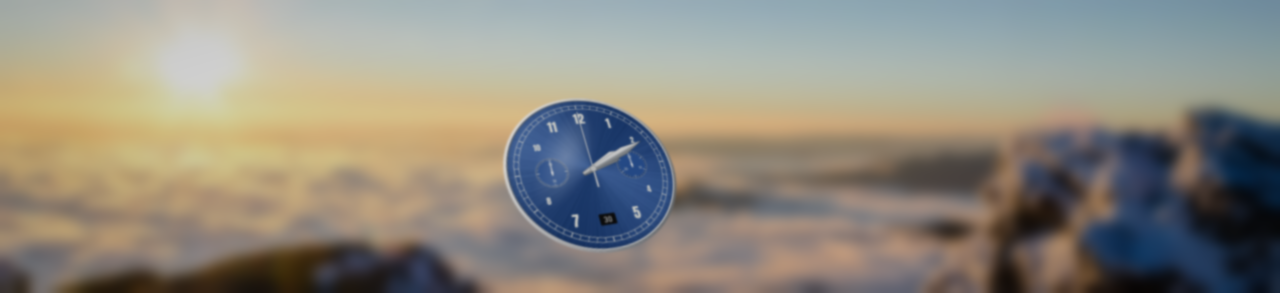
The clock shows 2h11
